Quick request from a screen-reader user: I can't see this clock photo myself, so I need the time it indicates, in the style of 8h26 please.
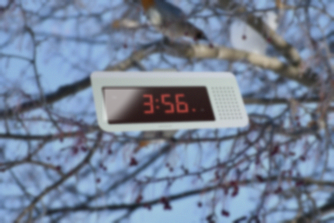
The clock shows 3h56
